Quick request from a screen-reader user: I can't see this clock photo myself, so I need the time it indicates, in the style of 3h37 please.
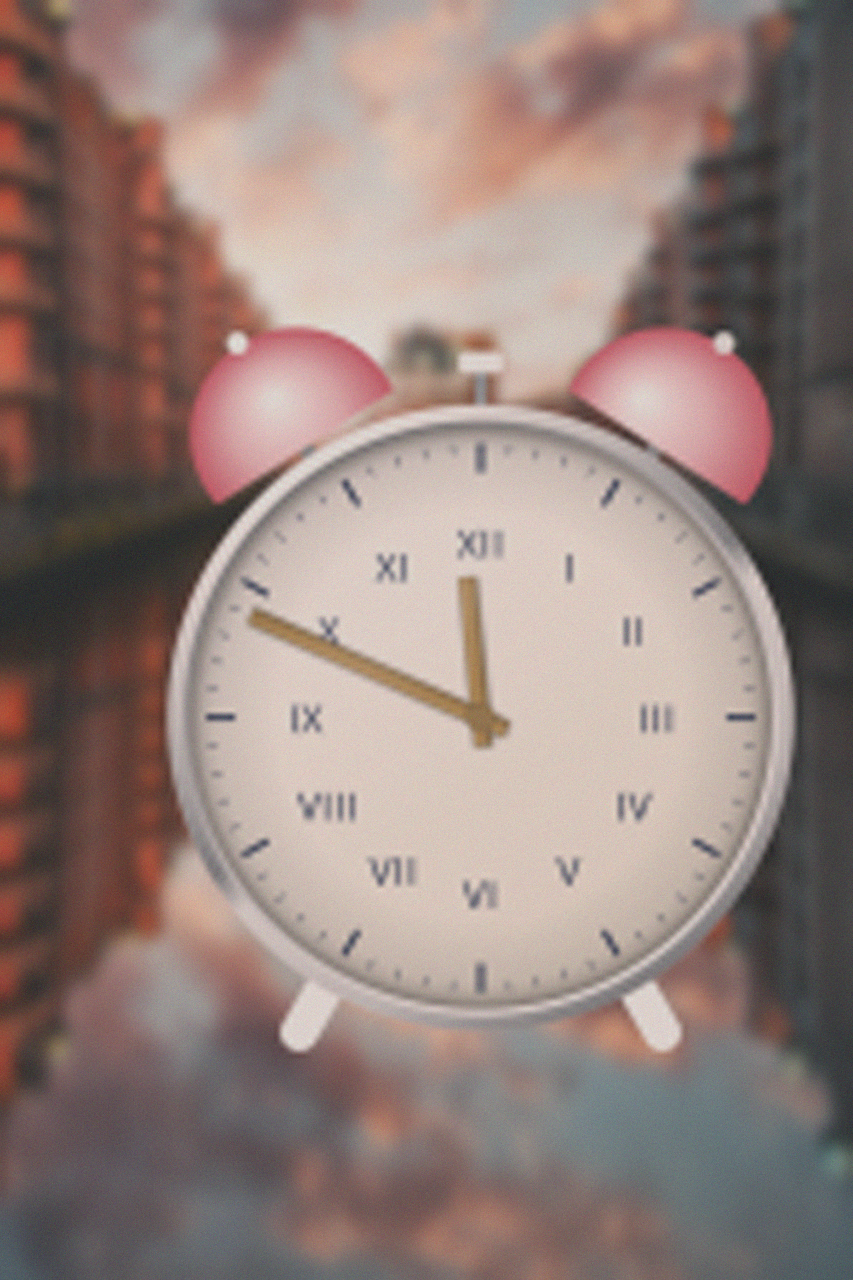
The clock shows 11h49
